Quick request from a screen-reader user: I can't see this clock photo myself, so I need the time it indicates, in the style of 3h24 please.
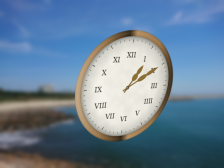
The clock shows 1h10
